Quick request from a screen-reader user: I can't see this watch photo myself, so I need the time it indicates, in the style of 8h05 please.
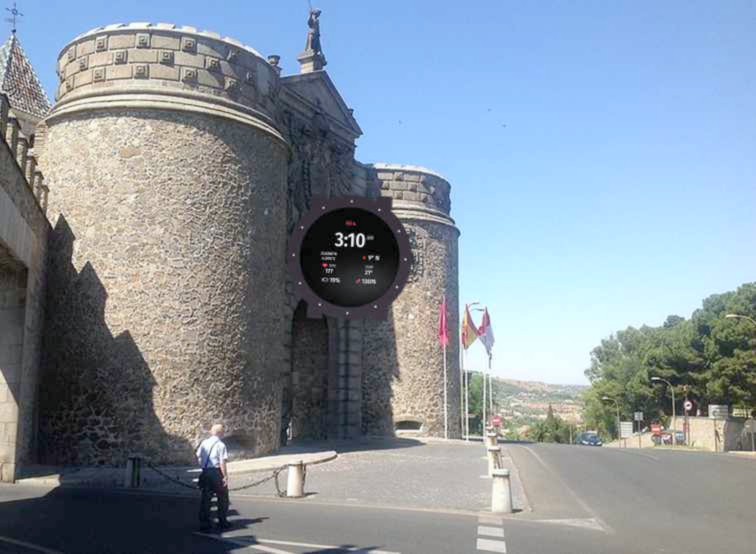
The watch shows 3h10
